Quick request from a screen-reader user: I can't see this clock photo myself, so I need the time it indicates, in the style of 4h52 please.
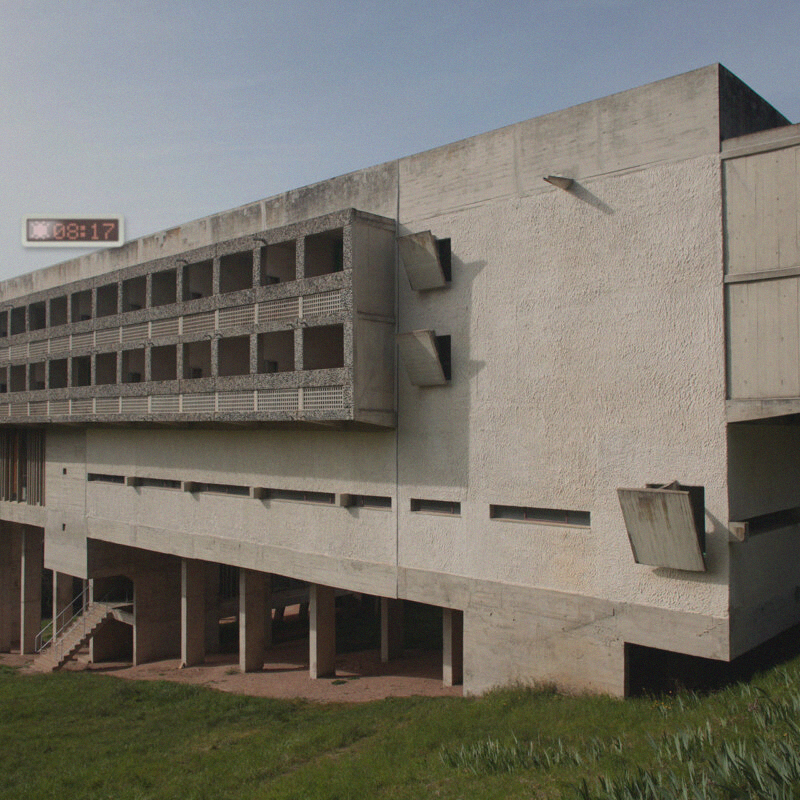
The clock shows 8h17
